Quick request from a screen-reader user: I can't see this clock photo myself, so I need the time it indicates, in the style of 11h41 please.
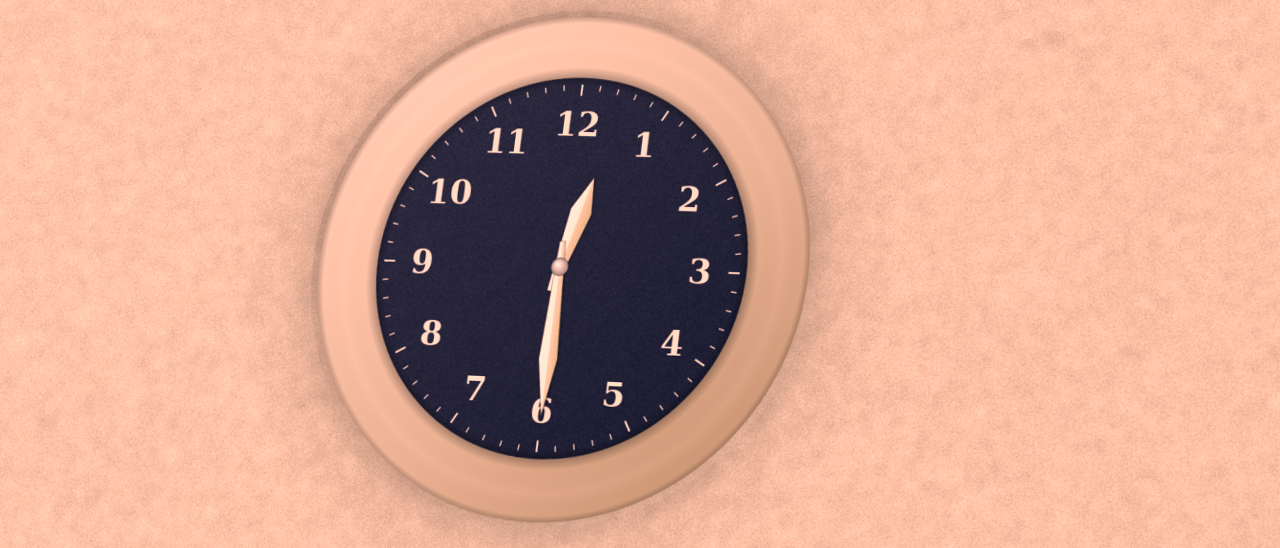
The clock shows 12h30
